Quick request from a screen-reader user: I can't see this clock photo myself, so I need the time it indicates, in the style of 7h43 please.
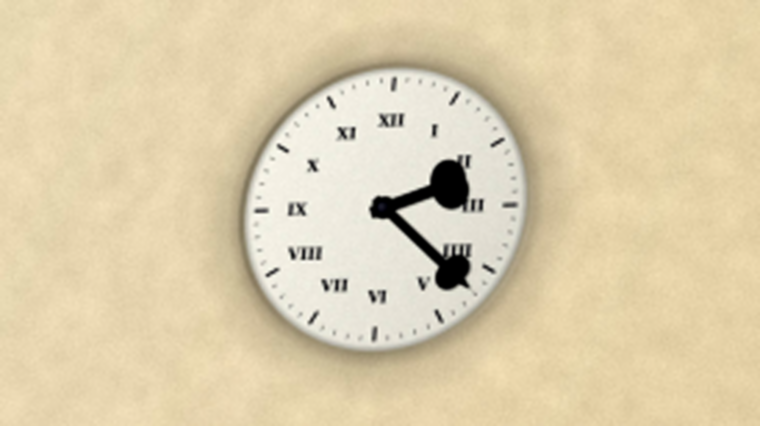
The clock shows 2h22
